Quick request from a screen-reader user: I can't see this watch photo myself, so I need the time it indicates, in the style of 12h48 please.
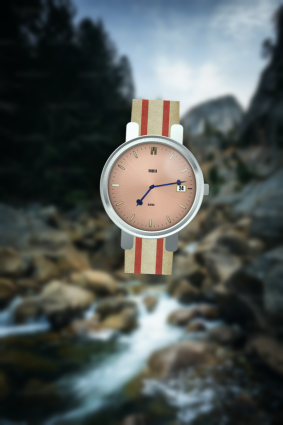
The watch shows 7h13
